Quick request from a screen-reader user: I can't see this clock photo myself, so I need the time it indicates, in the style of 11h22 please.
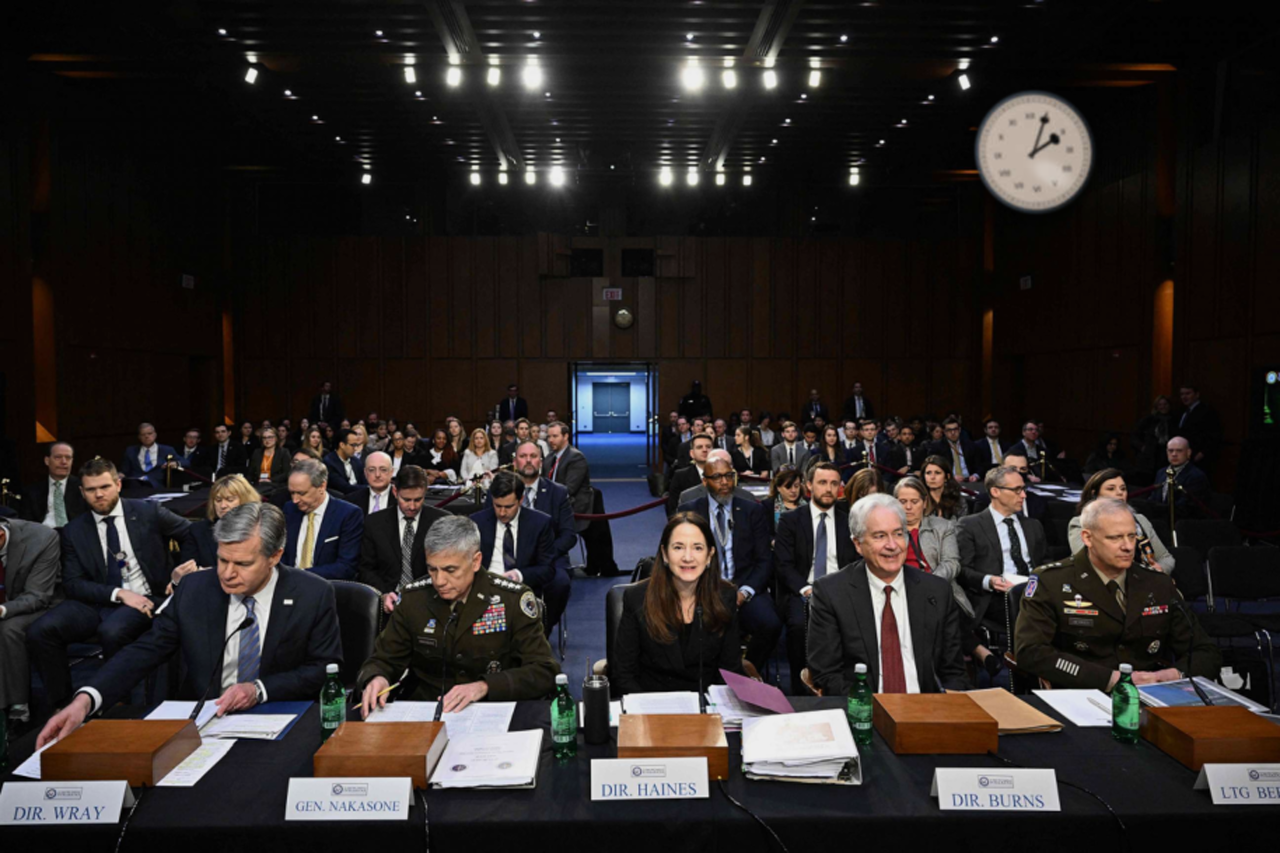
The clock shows 2h04
